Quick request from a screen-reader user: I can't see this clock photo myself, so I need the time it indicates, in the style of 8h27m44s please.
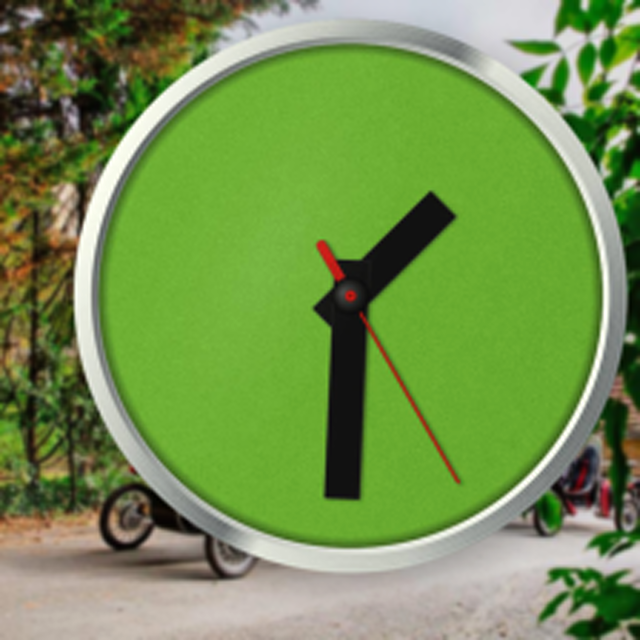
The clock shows 1h30m25s
